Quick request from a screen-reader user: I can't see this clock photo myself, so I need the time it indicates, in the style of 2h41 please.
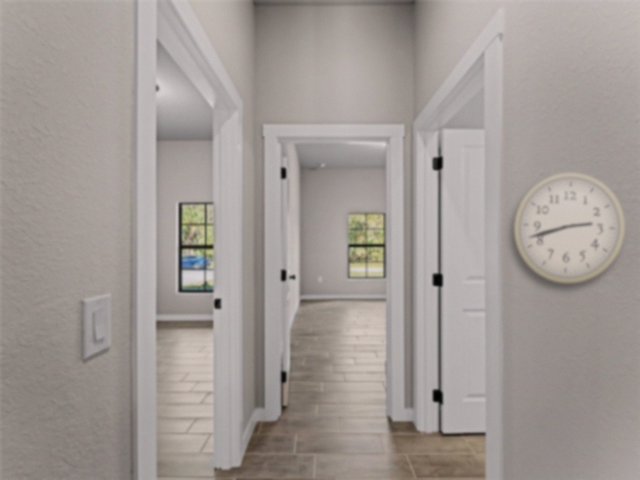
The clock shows 2h42
